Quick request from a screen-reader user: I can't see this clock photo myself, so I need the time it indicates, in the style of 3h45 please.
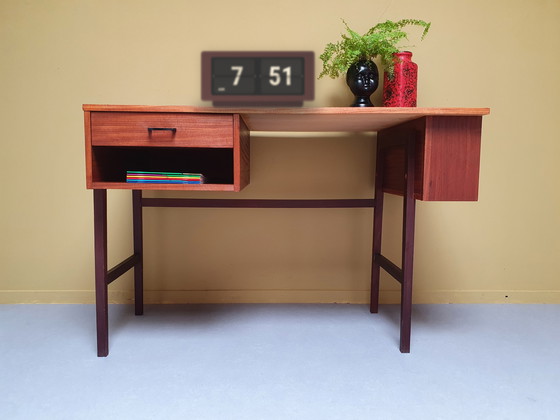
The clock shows 7h51
